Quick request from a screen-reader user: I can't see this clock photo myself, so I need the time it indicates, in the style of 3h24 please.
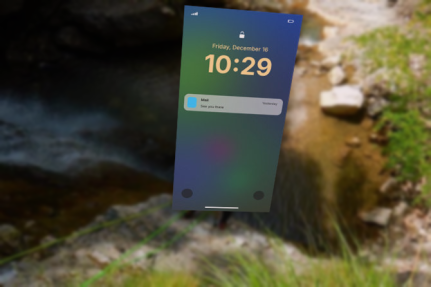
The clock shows 10h29
